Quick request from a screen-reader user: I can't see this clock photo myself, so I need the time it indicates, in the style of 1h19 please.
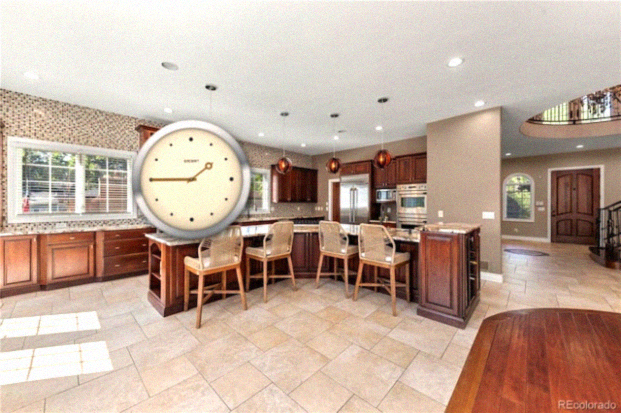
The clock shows 1h45
